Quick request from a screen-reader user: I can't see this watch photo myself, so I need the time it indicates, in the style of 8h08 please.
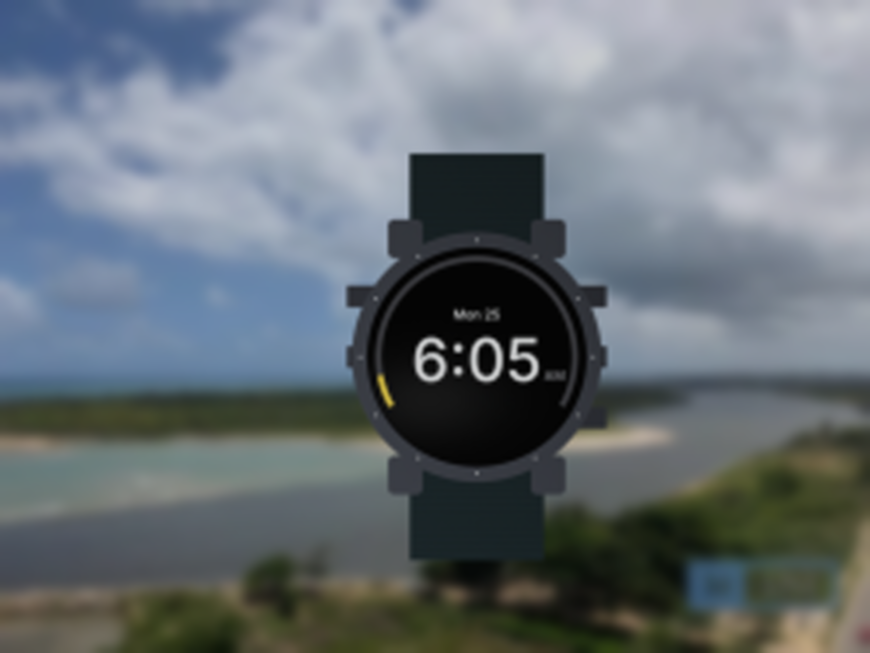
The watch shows 6h05
